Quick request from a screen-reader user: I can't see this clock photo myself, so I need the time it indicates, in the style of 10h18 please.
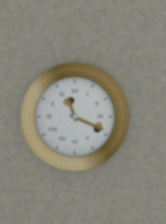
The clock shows 11h19
